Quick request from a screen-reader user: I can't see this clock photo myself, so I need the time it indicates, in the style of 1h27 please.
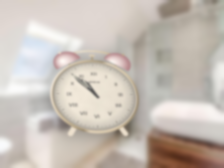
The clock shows 10h53
